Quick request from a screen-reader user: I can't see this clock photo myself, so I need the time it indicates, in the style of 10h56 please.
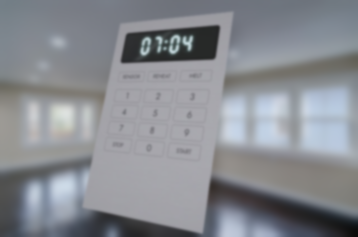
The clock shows 7h04
